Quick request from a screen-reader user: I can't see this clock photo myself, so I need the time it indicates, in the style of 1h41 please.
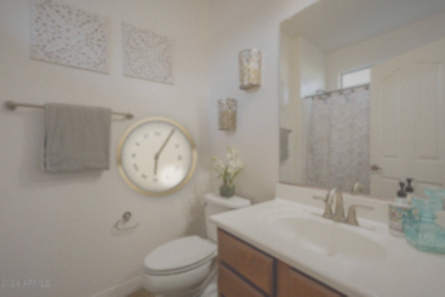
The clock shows 6h05
